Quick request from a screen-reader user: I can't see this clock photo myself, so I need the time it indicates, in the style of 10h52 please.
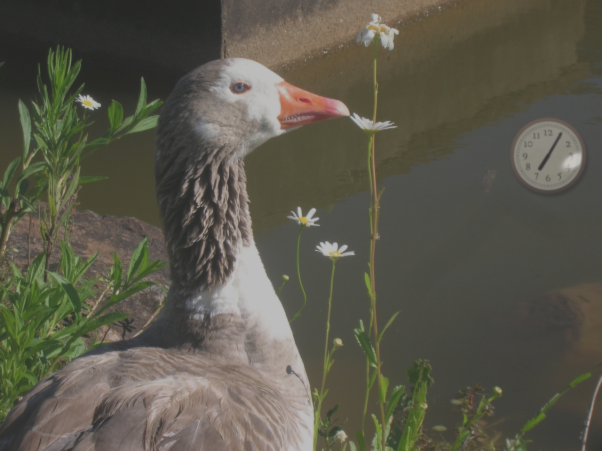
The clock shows 7h05
